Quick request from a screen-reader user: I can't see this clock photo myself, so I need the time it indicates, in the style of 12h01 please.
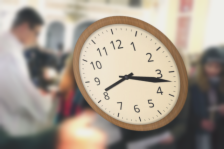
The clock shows 8h17
